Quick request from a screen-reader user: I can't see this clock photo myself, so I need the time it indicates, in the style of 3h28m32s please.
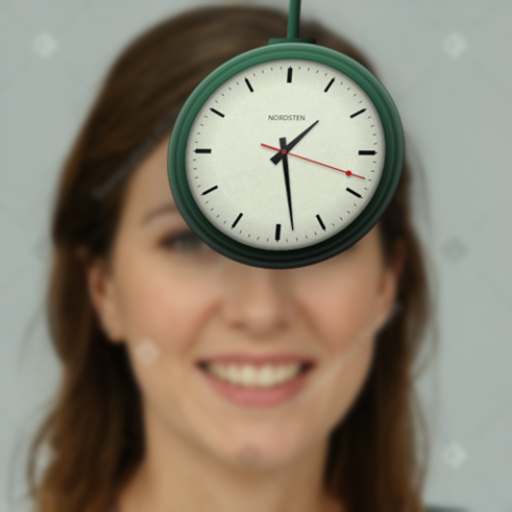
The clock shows 1h28m18s
